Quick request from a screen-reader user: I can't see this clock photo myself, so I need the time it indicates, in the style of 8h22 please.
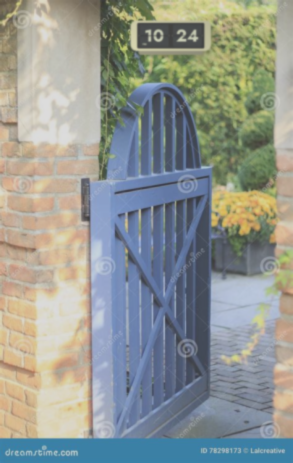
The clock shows 10h24
